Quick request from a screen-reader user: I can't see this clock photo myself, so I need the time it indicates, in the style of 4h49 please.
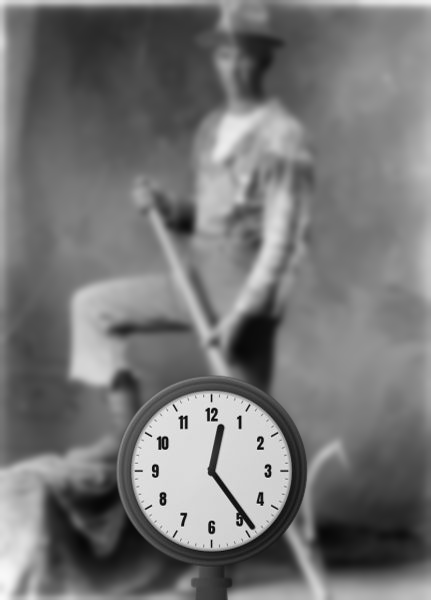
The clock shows 12h24
